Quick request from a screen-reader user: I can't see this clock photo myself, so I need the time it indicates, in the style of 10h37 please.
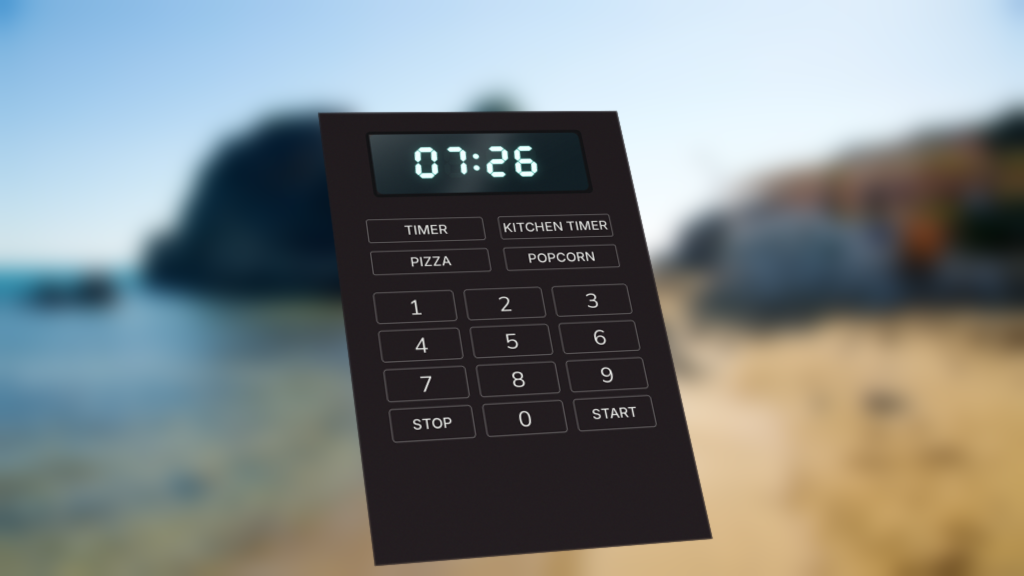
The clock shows 7h26
